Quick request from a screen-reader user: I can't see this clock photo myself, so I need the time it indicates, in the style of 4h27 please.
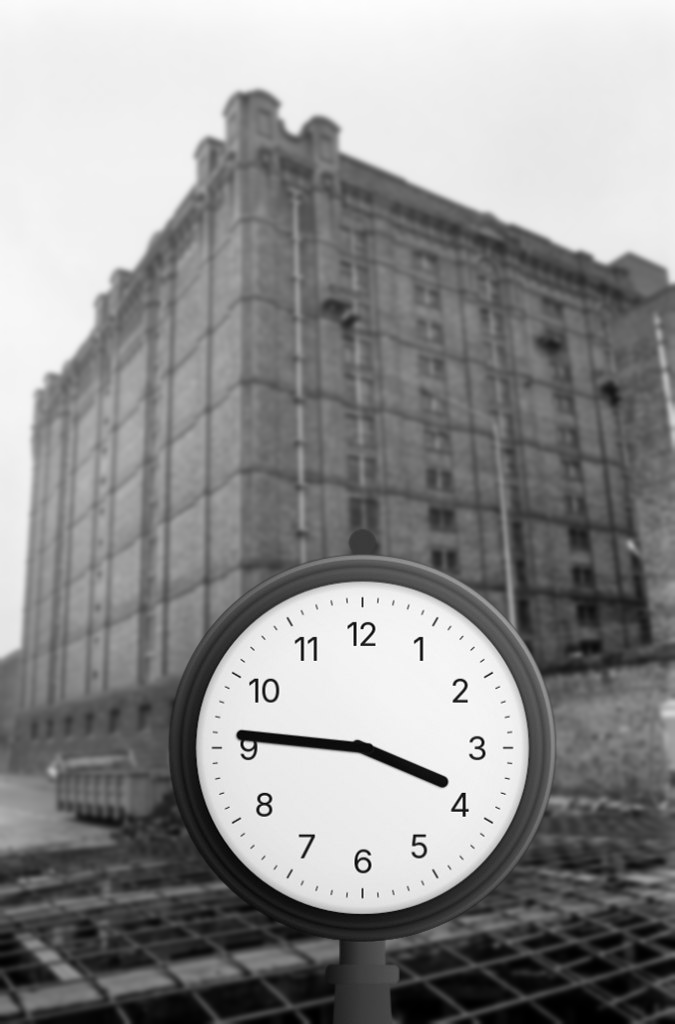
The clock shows 3h46
